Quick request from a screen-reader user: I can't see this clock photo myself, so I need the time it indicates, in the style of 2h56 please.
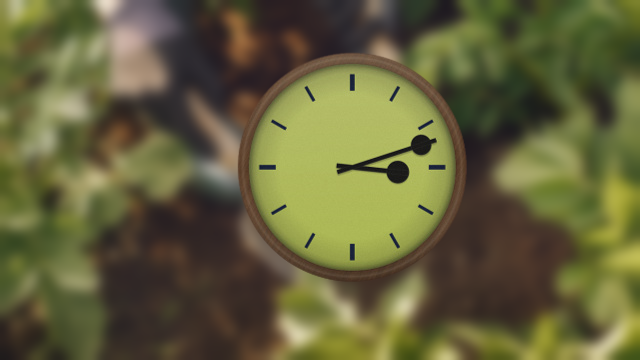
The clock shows 3h12
